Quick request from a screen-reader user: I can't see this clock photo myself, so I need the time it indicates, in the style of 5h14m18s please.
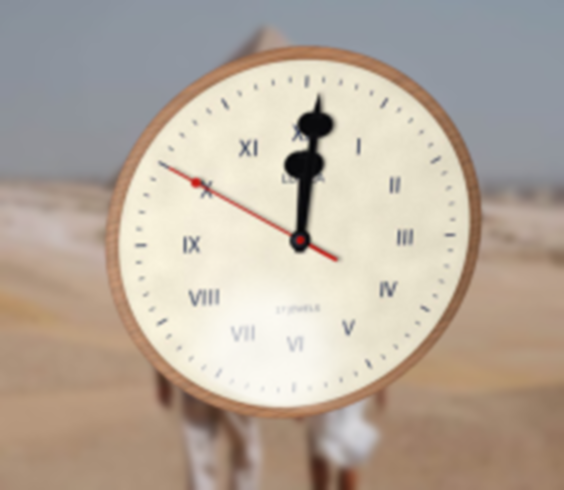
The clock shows 12h00m50s
